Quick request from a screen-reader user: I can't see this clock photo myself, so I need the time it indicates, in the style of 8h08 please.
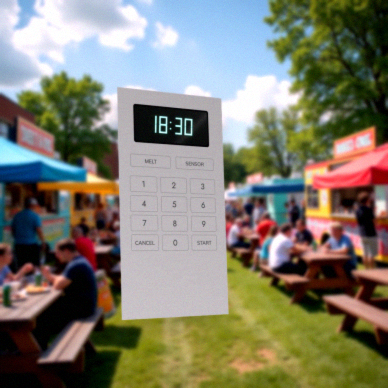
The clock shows 18h30
